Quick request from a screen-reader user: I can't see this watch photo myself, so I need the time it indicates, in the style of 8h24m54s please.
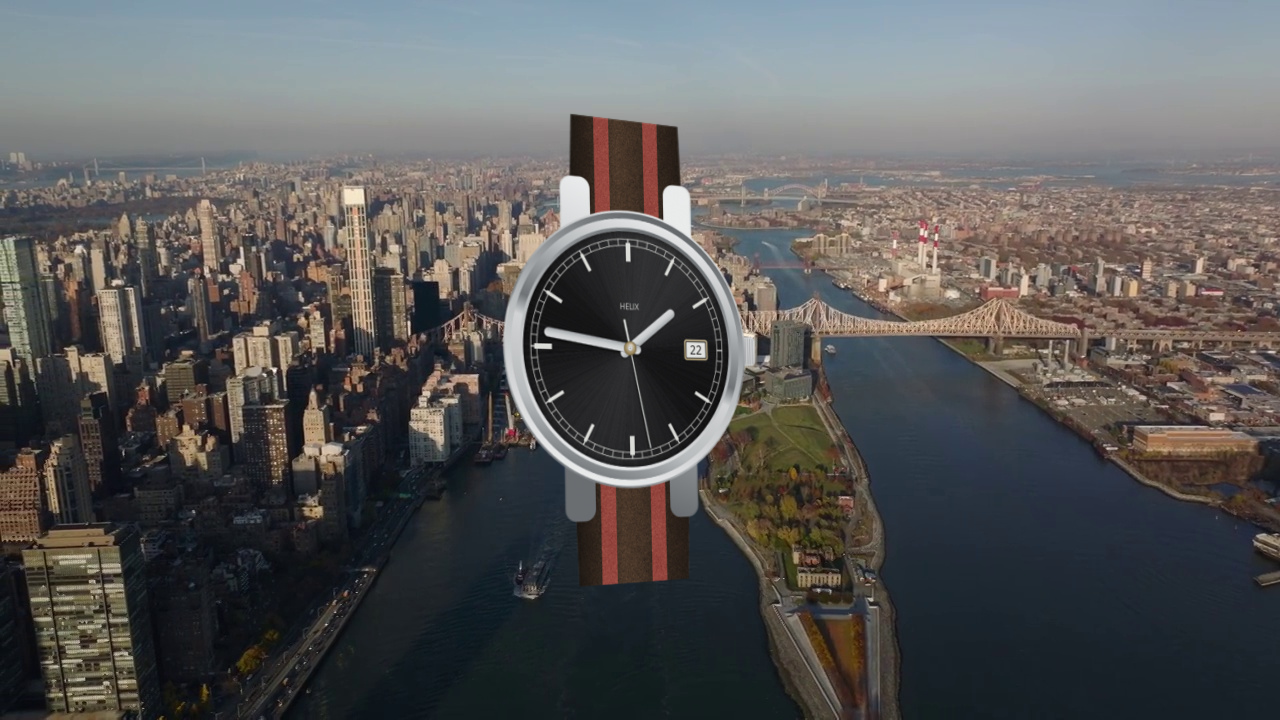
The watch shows 1h46m28s
